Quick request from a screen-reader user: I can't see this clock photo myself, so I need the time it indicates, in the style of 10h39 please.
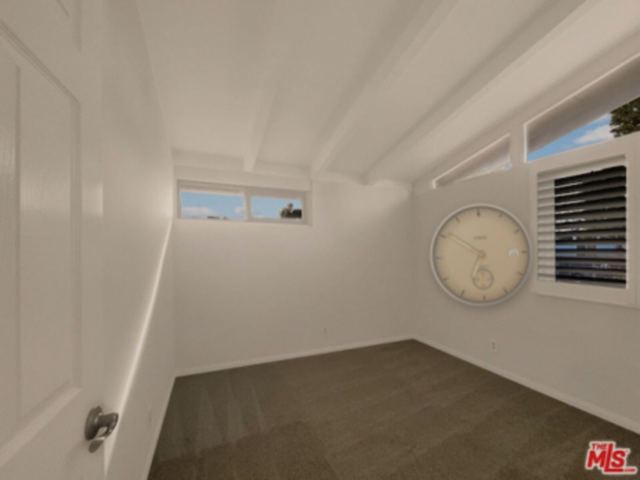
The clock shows 6h51
